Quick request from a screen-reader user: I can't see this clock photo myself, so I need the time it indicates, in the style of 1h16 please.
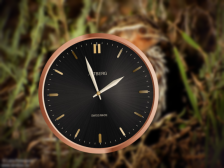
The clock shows 1h57
